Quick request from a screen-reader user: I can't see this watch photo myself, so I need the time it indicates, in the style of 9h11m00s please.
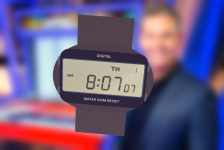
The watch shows 8h07m07s
